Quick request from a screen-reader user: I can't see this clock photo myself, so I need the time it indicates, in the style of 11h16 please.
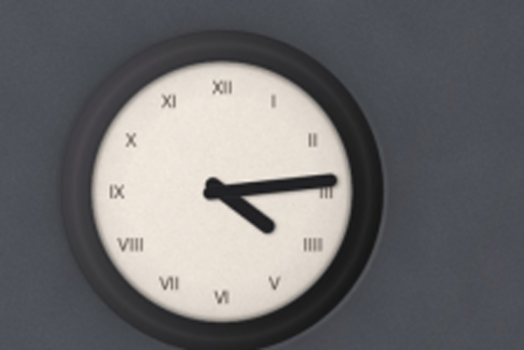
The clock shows 4h14
